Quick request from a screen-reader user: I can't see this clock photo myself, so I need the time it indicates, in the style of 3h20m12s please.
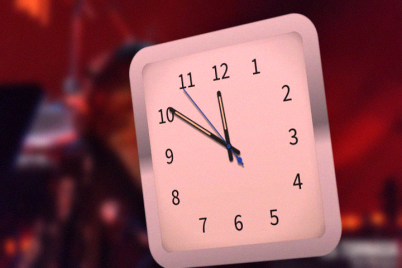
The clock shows 11h50m54s
